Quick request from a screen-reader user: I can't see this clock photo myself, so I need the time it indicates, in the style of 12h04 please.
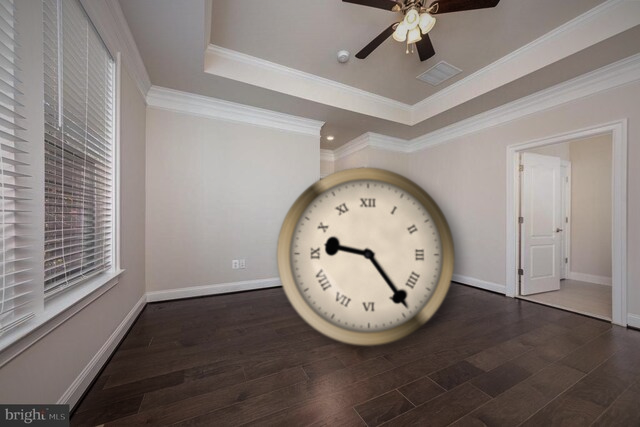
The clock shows 9h24
